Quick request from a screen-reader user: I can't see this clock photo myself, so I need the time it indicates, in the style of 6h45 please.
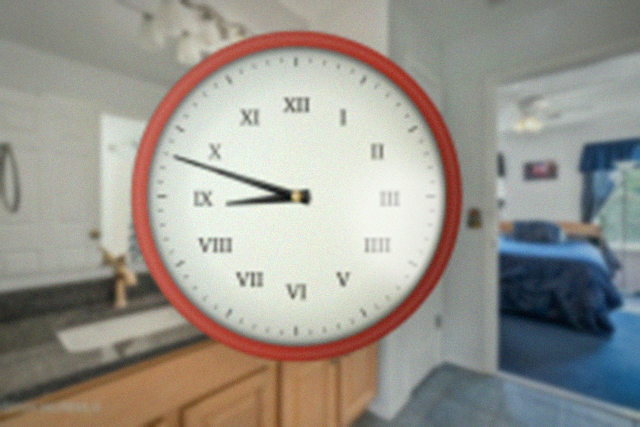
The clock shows 8h48
